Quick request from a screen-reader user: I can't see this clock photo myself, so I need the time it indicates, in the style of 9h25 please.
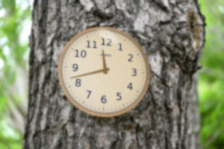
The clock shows 11h42
